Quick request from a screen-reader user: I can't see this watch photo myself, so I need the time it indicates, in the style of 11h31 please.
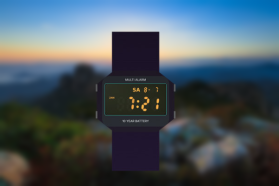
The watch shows 7h21
